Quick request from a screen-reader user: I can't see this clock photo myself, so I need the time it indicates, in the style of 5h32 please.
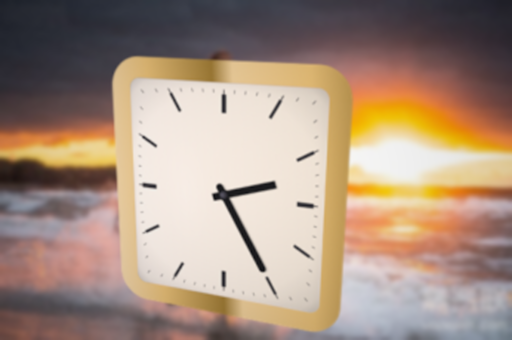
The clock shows 2h25
